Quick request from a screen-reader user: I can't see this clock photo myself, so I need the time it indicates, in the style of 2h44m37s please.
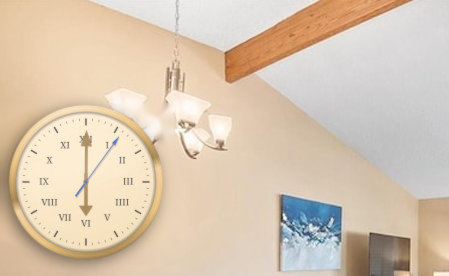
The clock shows 6h00m06s
